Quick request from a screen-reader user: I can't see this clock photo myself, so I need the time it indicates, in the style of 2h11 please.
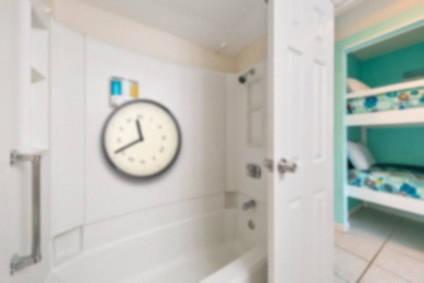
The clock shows 11h41
